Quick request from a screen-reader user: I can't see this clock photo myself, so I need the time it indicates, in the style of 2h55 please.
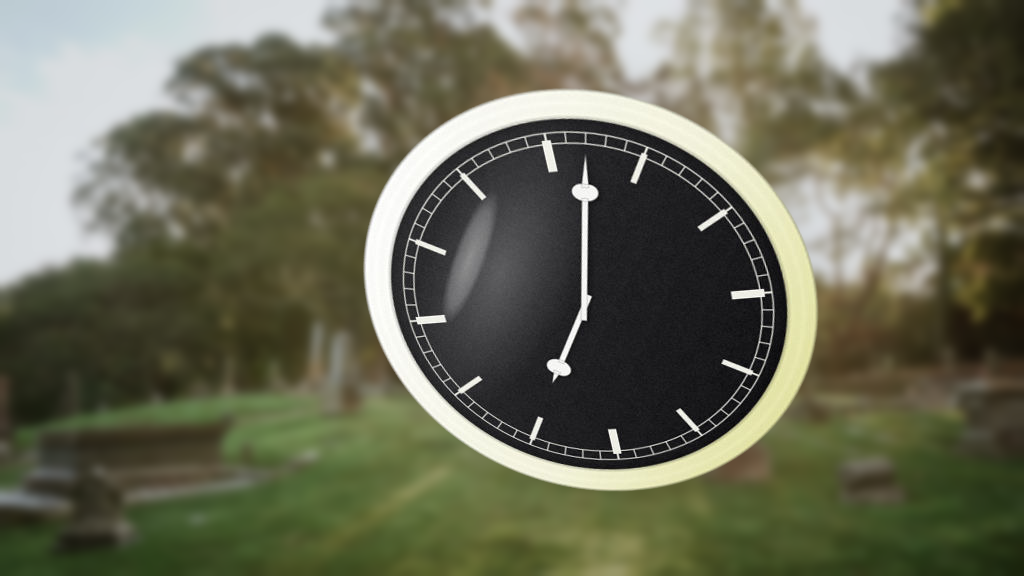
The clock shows 7h02
